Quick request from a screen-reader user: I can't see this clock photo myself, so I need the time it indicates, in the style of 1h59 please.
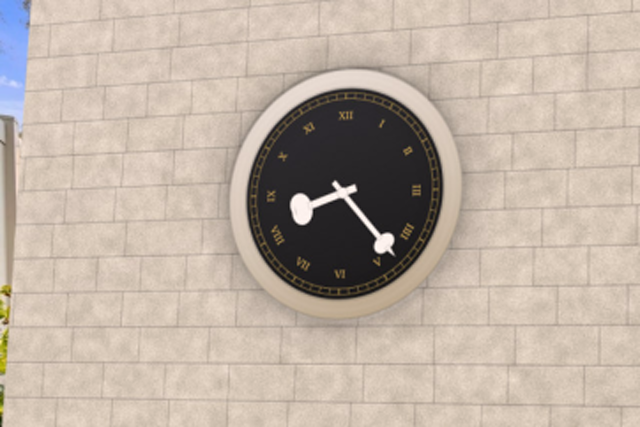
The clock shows 8h23
